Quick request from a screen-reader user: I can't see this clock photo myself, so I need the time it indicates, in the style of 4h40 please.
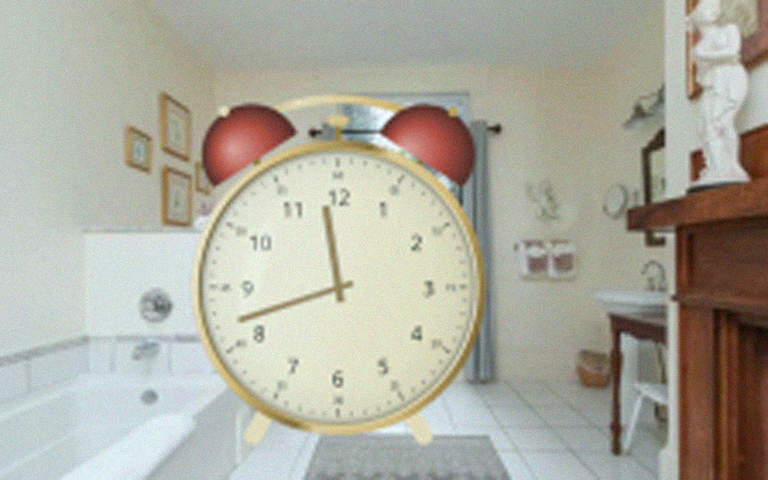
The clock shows 11h42
